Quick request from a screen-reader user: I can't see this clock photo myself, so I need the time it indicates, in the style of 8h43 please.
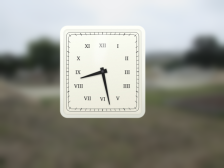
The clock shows 8h28
